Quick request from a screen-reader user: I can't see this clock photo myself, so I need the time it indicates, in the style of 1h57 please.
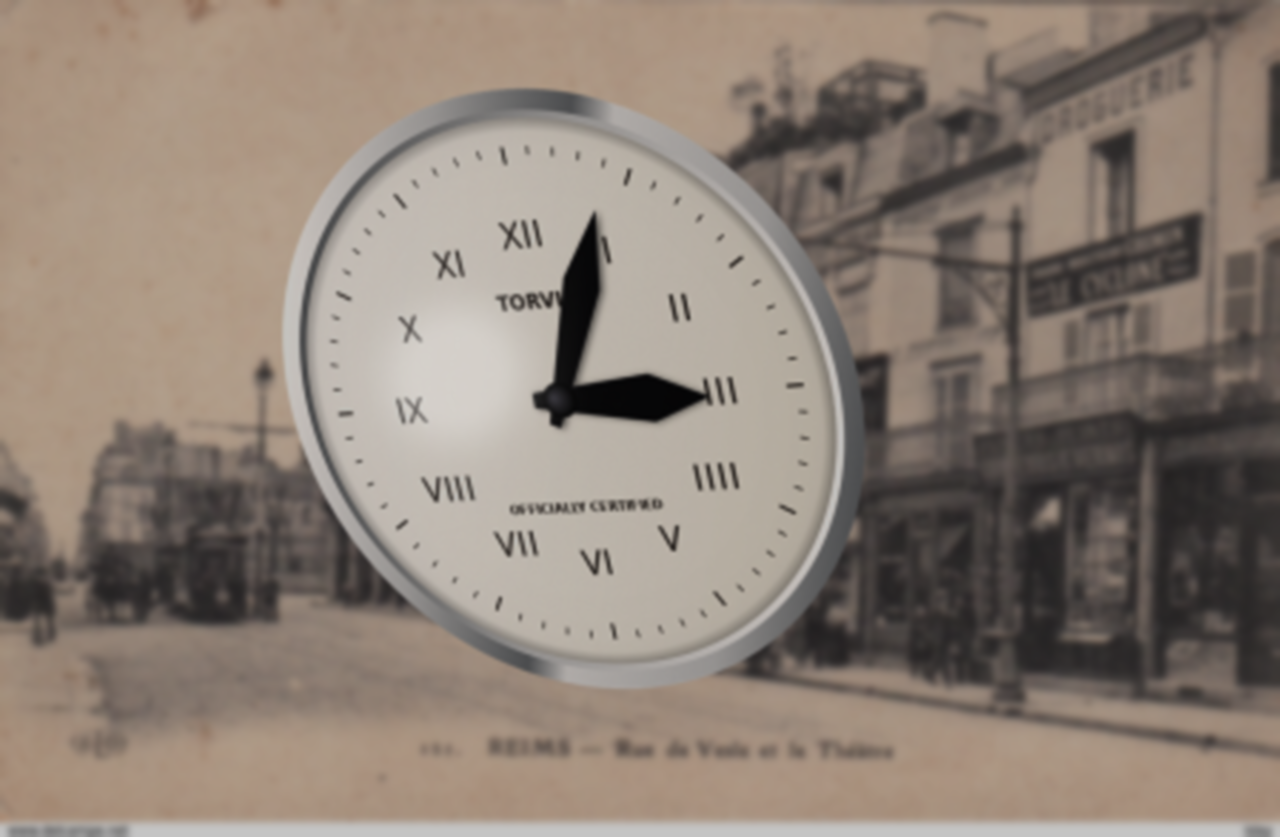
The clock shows 3h04
